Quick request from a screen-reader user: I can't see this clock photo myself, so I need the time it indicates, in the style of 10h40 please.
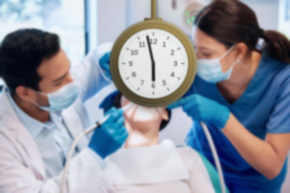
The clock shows 5h58
